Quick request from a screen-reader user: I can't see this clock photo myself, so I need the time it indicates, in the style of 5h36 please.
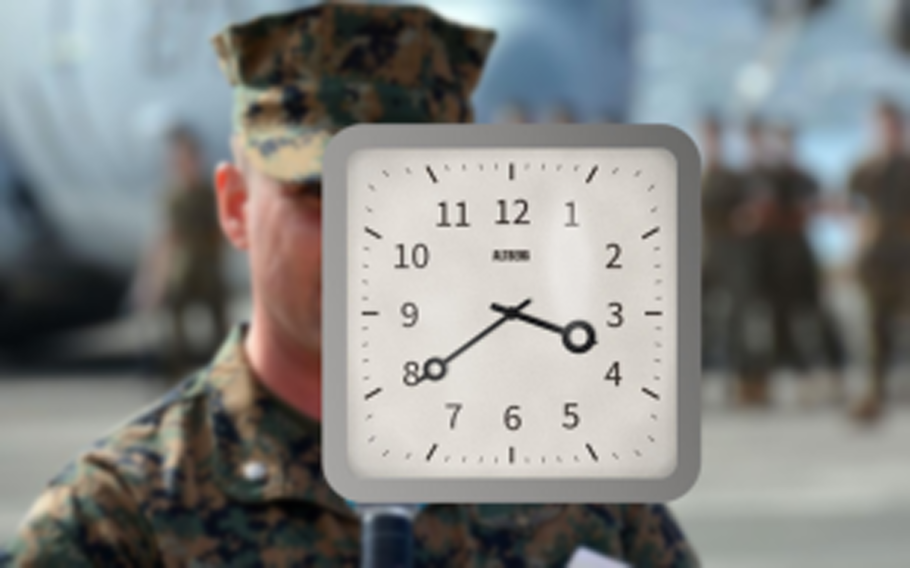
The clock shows 3h39
